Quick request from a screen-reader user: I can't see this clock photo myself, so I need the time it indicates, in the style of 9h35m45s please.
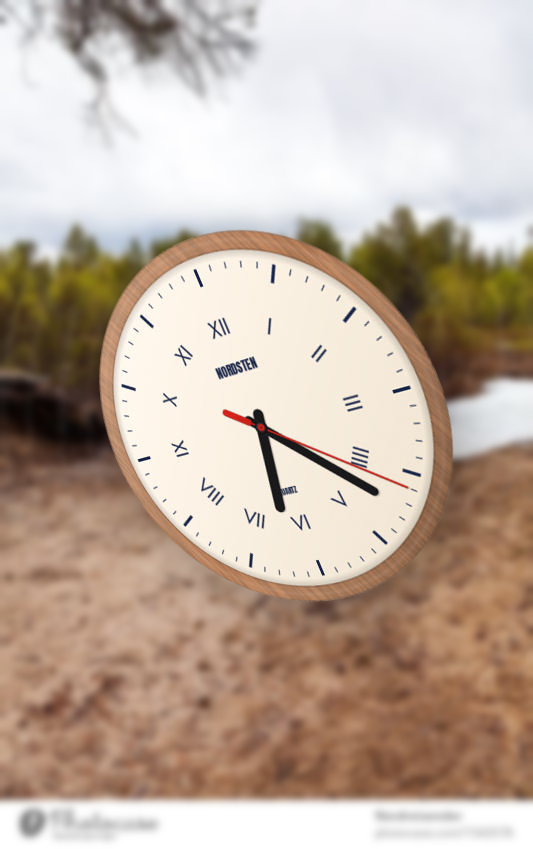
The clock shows 6h22m21s
